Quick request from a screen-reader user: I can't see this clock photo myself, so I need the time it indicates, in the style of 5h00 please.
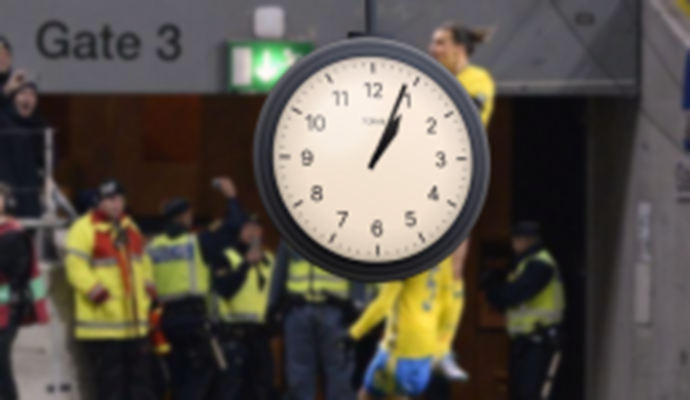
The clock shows 1h04
